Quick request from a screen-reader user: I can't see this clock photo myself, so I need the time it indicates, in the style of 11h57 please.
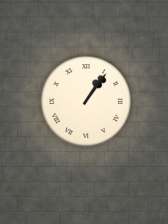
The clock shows 1h06
